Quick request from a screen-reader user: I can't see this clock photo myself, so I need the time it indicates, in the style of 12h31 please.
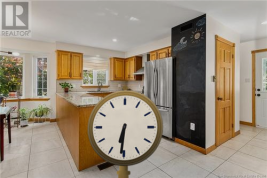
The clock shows 6h31
